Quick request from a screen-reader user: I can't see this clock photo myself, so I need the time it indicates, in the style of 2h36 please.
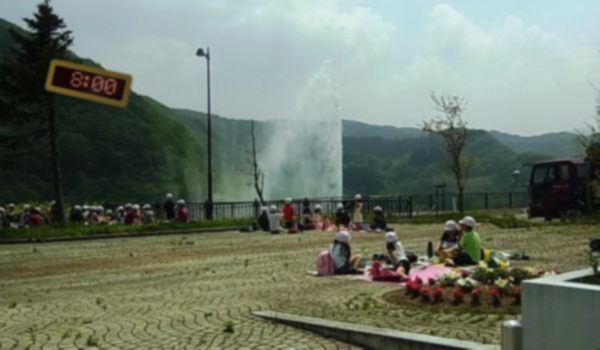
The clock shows 8h00
